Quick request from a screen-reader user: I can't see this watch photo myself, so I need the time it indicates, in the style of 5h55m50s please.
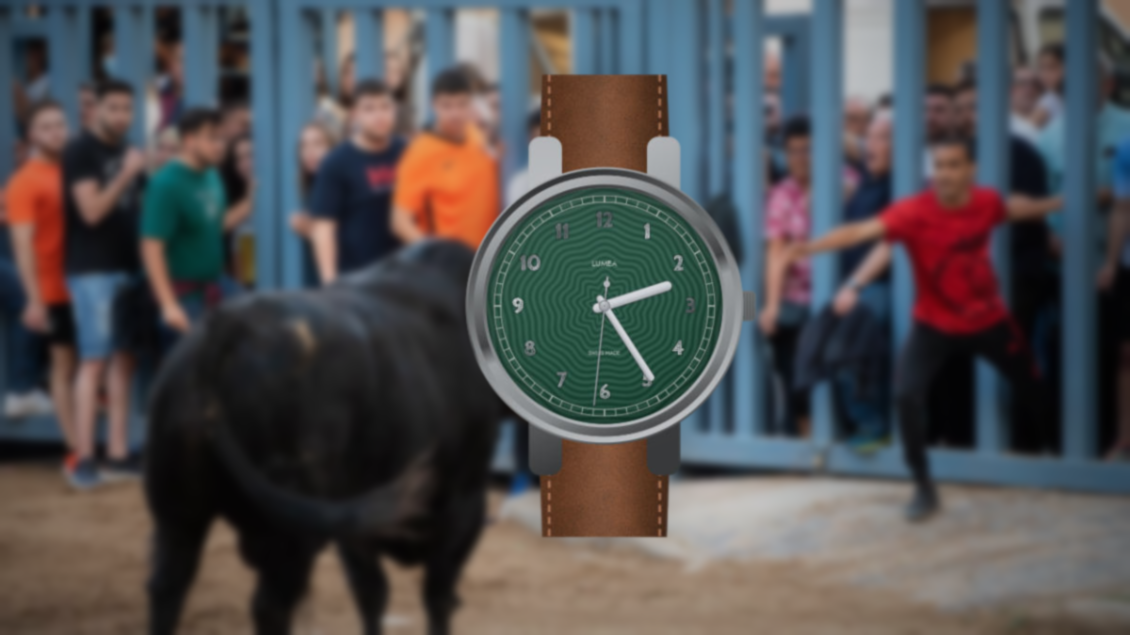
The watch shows 2h24m31s
